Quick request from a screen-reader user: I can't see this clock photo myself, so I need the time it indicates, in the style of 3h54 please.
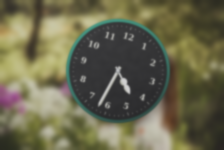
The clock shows 4h32
